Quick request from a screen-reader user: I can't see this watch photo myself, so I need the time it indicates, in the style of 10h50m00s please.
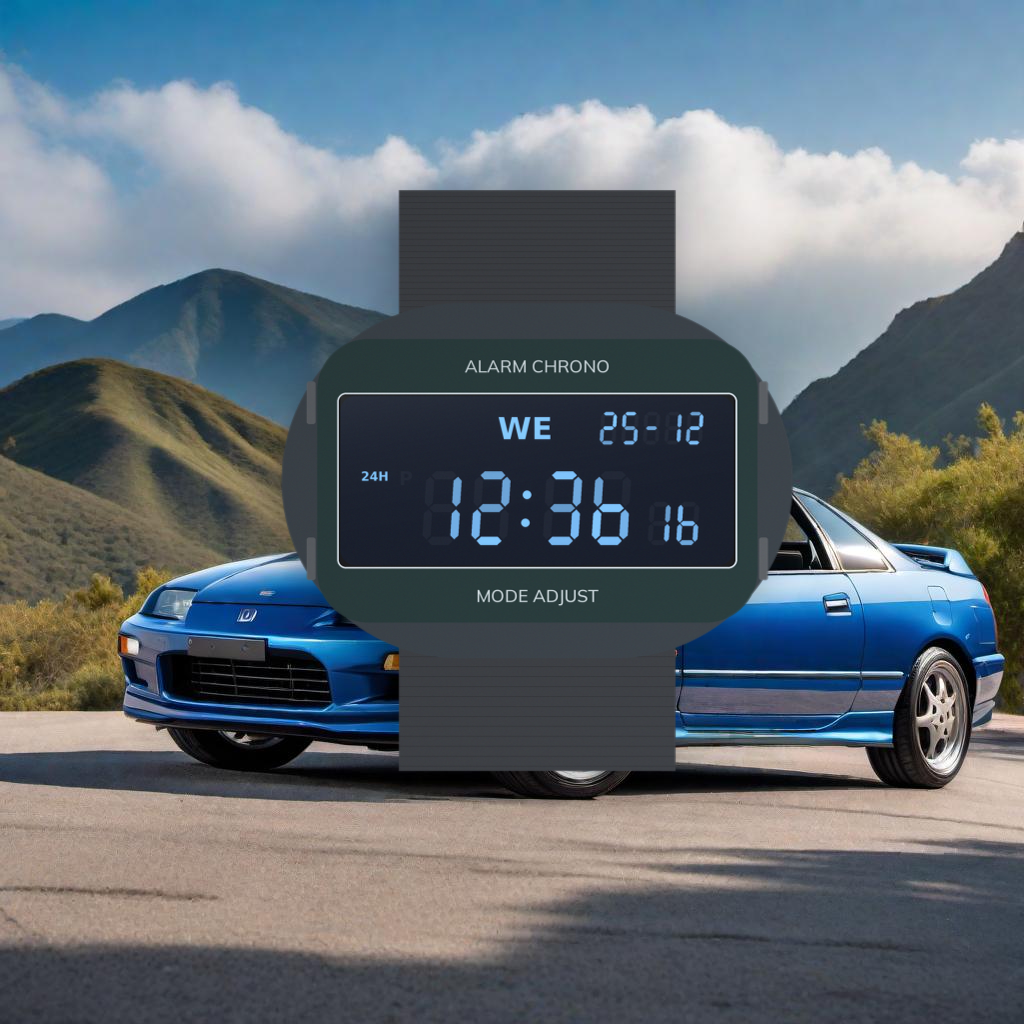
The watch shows 12h36m16s
